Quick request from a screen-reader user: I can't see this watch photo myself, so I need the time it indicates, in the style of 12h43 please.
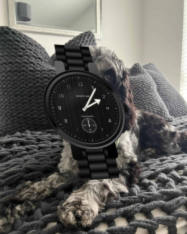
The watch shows 2h06
